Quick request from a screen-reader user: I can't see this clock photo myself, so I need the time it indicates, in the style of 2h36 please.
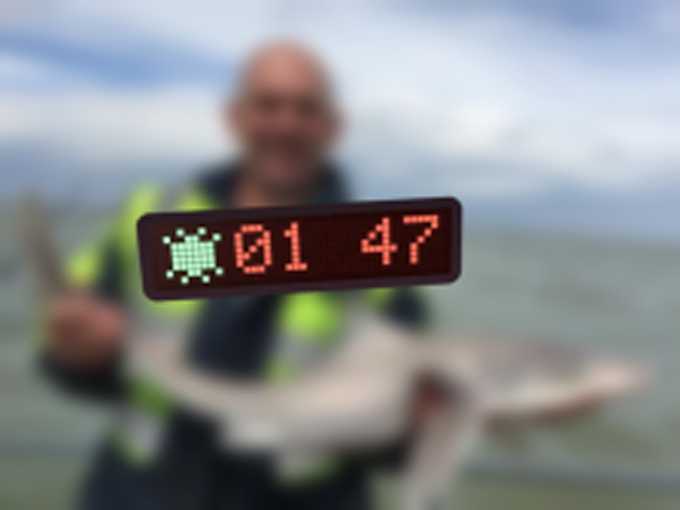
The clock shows 1h47
